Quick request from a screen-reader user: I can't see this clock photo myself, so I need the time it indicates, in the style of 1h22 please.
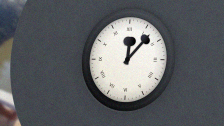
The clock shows 12h07
